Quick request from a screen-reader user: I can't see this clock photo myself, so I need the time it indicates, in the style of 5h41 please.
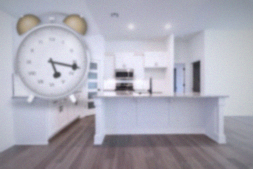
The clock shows 5h17
